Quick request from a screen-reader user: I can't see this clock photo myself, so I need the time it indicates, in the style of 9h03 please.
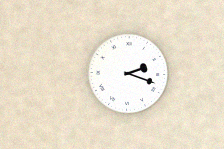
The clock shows 2h18
